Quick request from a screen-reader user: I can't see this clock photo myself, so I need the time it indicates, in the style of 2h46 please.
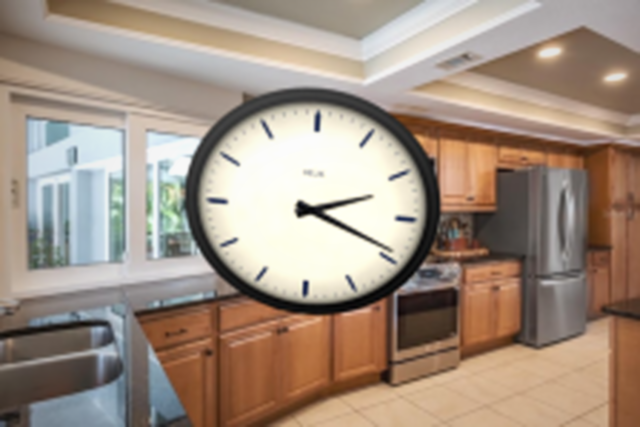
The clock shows 2h19
